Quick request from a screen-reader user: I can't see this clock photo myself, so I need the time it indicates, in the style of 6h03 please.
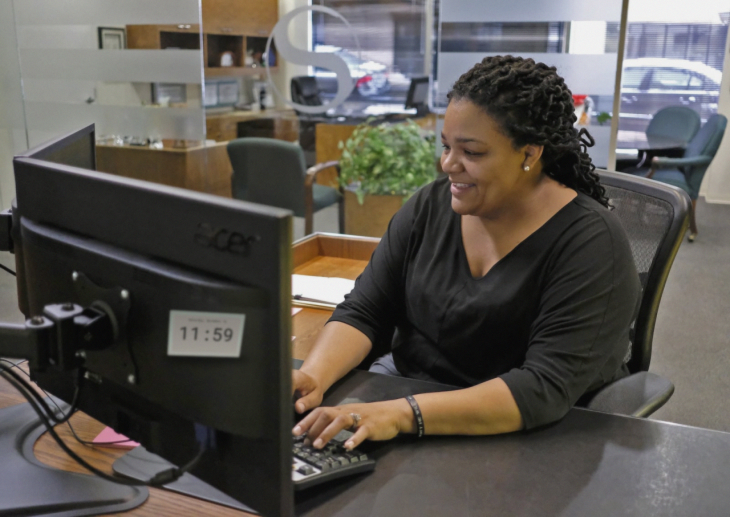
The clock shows 11h59
